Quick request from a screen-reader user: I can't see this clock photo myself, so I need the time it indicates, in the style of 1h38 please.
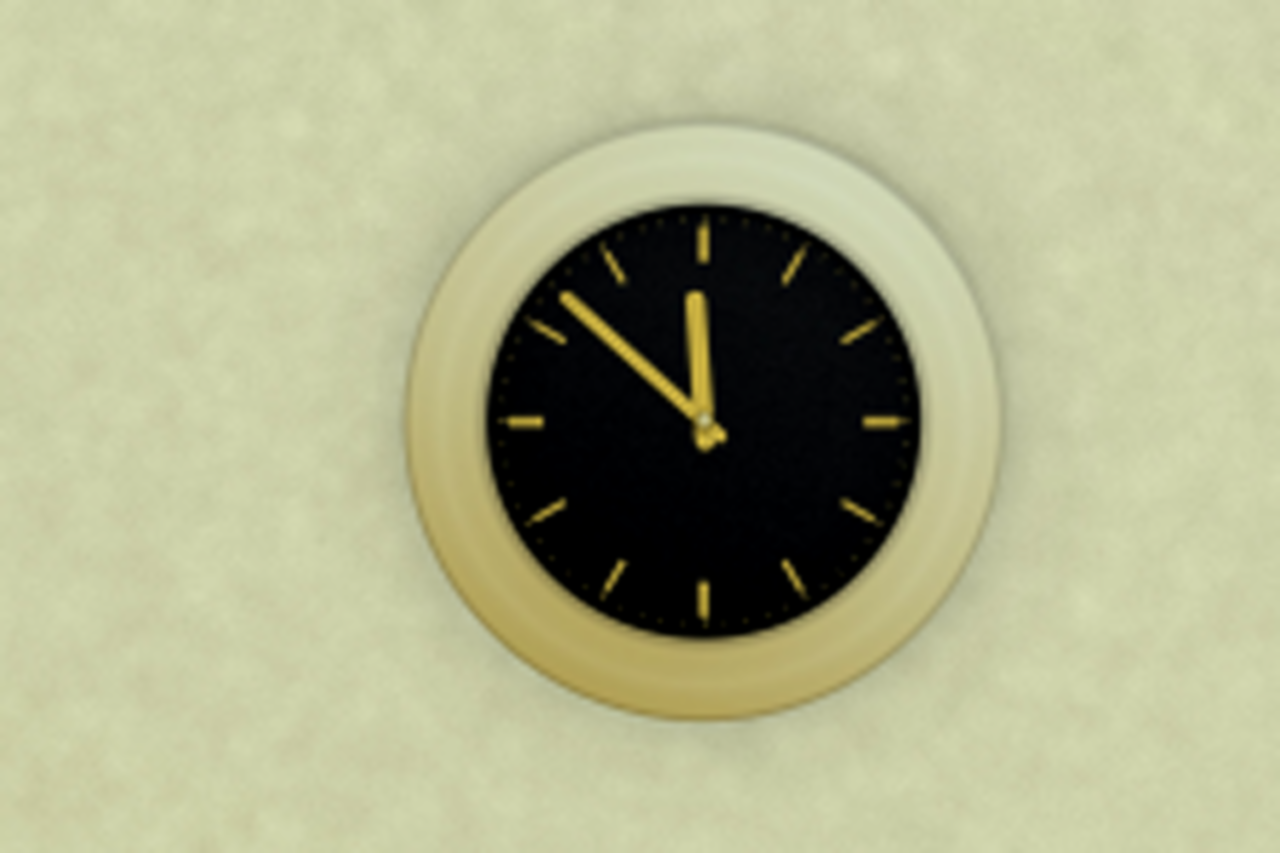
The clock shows 11h52
